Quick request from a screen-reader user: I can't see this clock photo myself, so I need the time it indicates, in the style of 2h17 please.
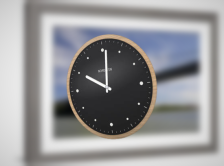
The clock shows 10h01
